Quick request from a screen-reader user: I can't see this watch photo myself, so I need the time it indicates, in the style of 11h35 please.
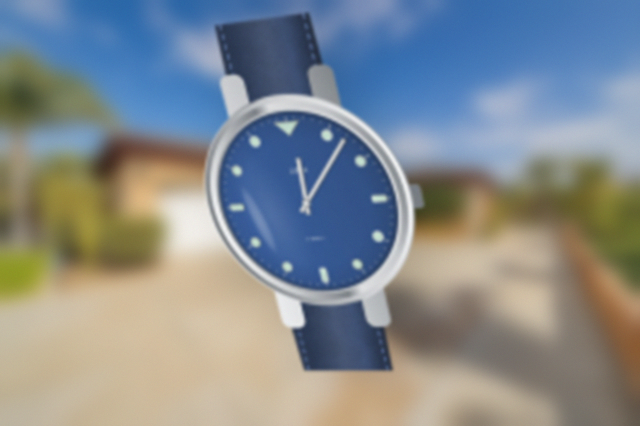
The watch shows 12h07
